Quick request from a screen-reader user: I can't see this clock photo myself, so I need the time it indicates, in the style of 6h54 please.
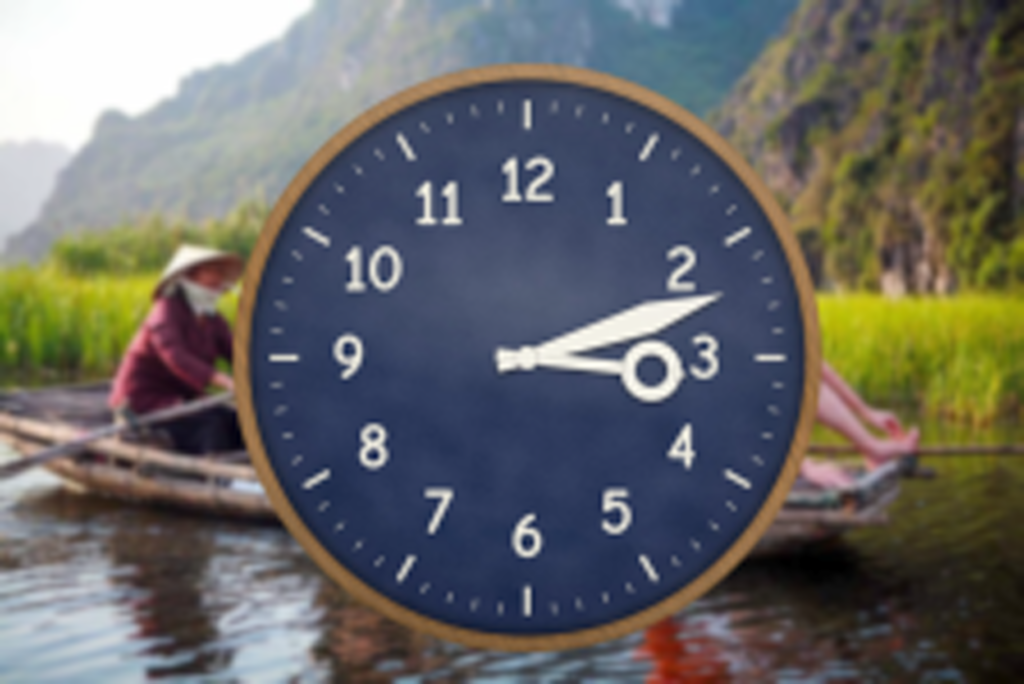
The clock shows 3h12
